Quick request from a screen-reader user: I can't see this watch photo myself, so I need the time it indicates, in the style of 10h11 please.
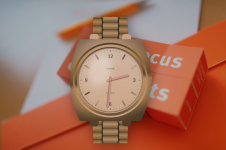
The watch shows 2h31
